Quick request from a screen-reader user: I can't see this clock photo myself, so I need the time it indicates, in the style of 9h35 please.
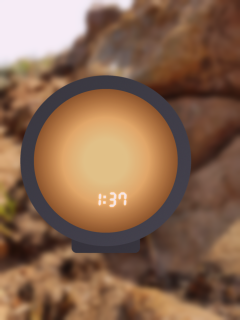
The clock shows 1h37
